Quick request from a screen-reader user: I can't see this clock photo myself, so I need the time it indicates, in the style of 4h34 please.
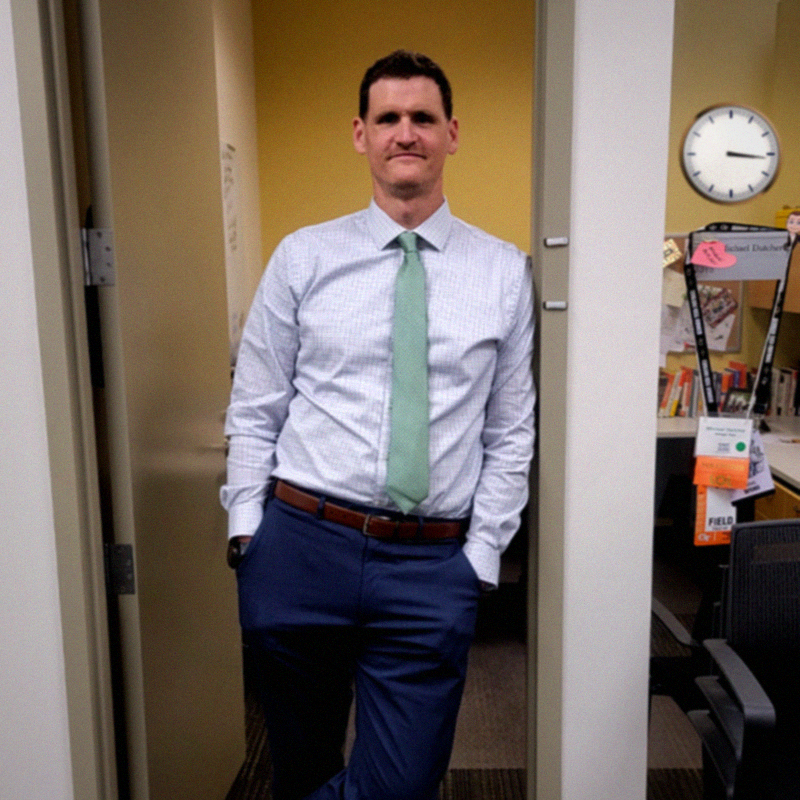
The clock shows 3h16
